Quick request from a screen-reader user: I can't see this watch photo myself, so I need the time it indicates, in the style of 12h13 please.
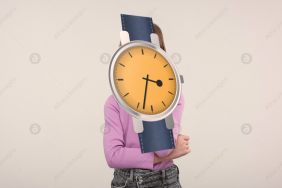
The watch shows 3h33
